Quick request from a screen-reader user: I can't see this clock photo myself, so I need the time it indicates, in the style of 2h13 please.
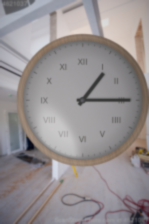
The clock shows 1h15
